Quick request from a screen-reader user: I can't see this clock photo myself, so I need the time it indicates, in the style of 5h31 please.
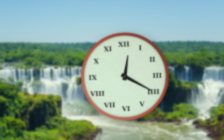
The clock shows 12h20
